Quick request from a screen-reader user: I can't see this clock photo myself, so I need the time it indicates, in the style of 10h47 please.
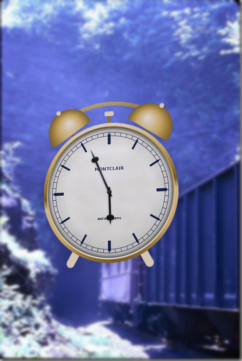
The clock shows 5h56
